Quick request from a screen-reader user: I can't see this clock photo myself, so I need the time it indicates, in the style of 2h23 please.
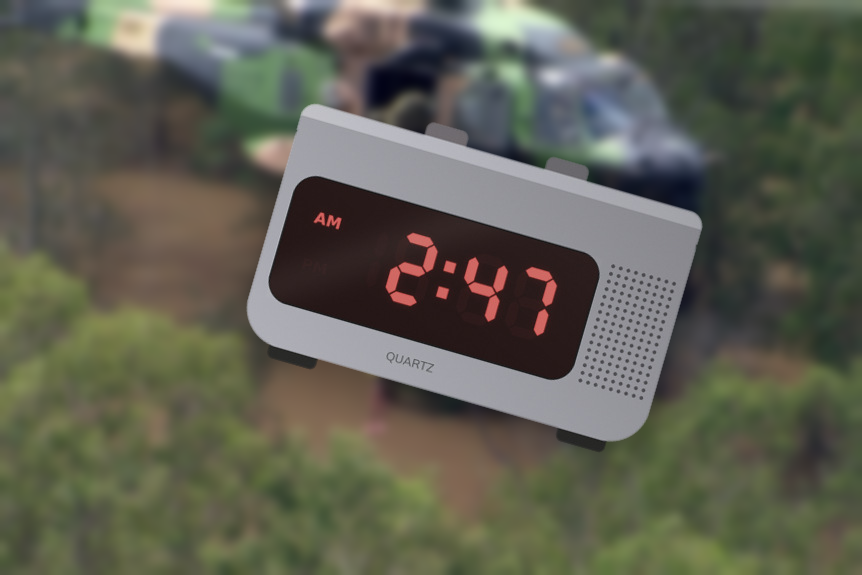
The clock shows 2h47
